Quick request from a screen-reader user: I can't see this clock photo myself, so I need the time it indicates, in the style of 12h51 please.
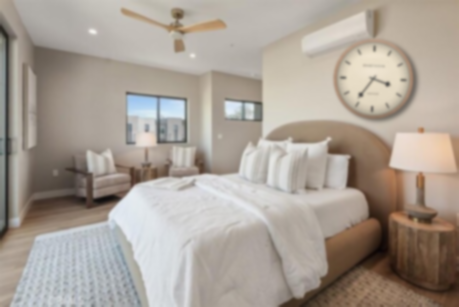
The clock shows 3h36
